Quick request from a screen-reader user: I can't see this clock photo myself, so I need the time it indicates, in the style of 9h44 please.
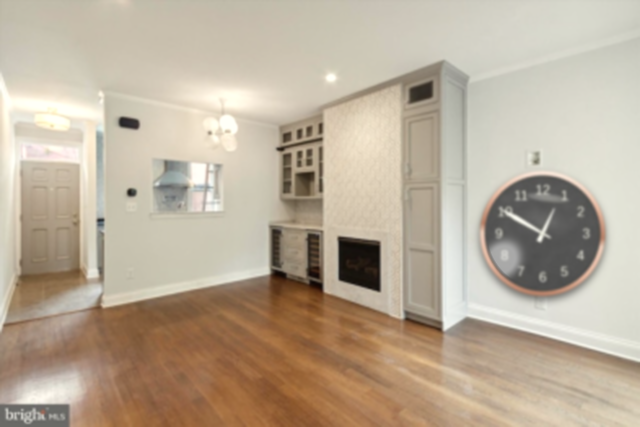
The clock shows 12h50
